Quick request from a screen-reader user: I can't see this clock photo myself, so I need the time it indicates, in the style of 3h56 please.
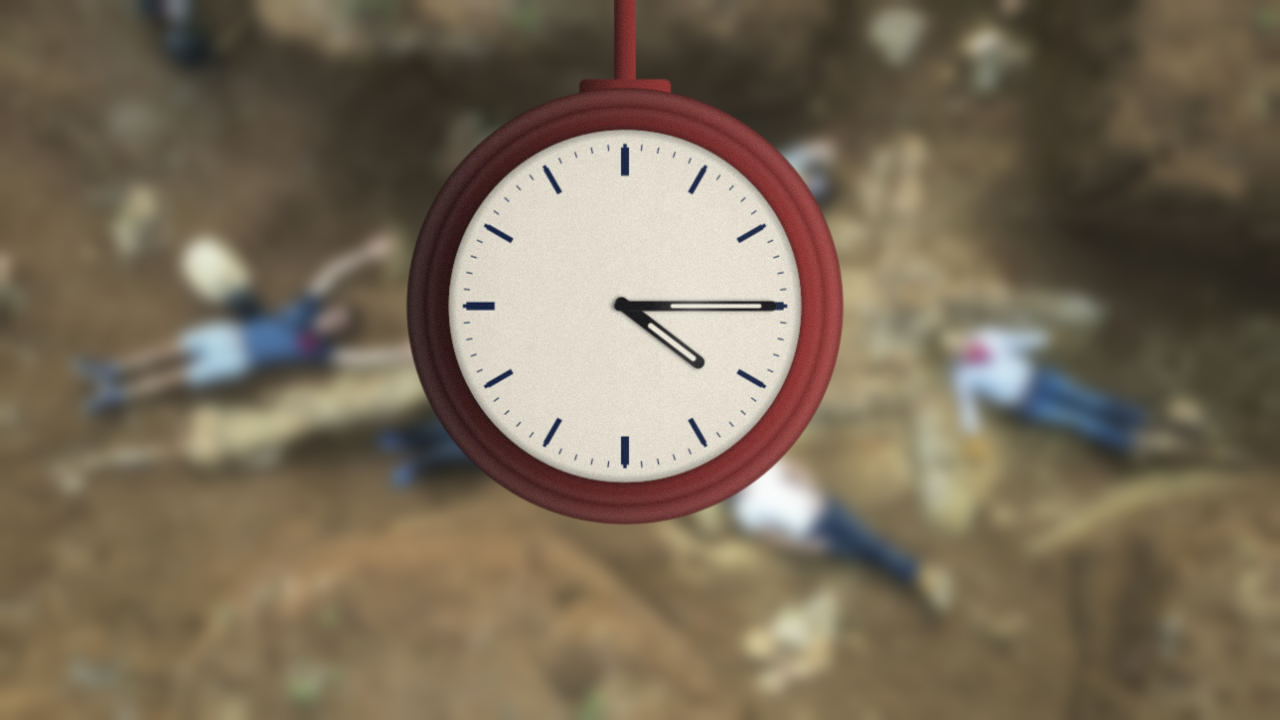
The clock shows 4h15
